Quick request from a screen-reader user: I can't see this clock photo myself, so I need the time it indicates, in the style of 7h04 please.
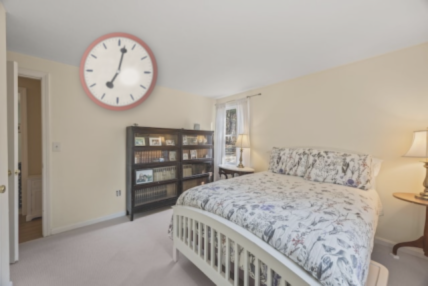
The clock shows 7h02
